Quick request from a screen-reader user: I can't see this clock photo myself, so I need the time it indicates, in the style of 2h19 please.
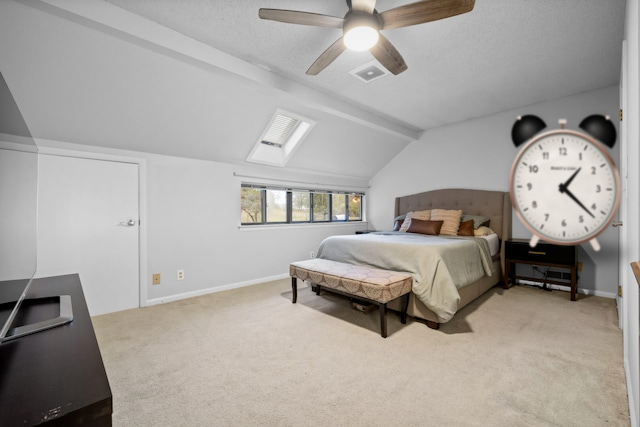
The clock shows 1h22
